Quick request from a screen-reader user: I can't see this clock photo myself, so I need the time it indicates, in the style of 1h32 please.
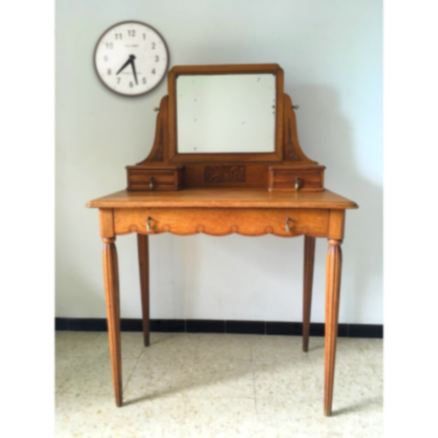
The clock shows 7h28
